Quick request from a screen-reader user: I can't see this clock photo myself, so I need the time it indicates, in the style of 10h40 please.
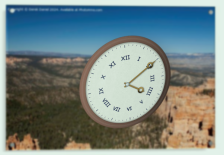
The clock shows 4h10
